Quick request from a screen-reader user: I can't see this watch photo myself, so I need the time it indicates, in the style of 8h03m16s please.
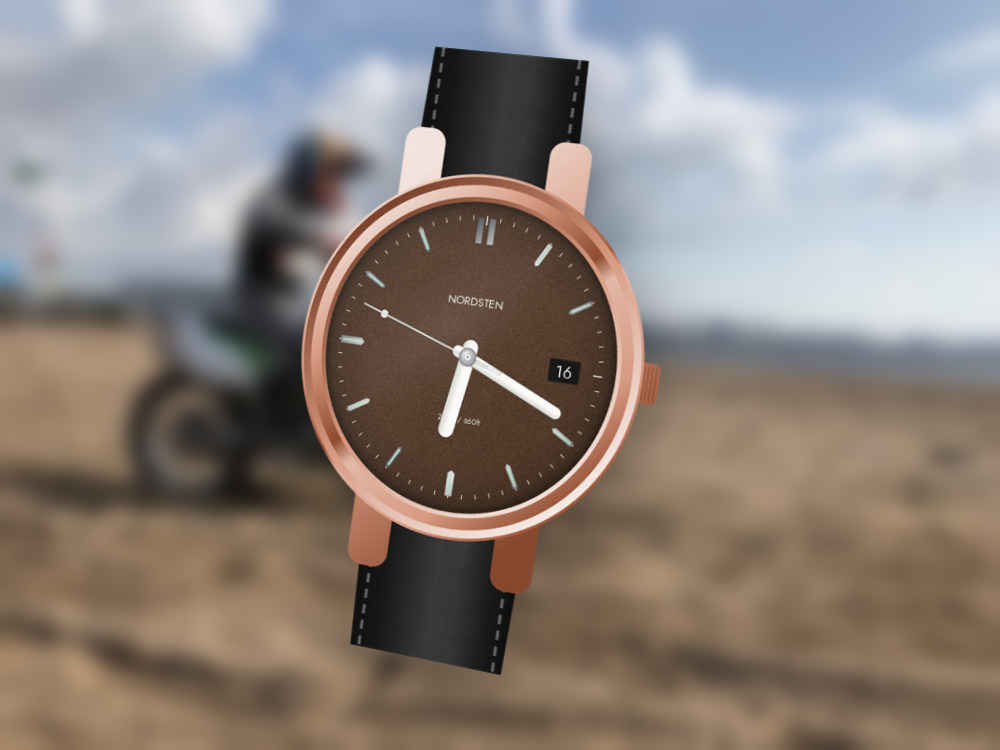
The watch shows 6h18m48s
